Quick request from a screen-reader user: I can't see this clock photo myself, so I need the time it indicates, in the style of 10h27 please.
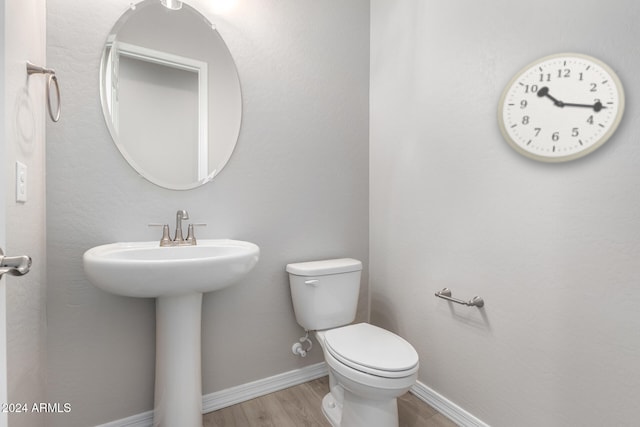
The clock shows 10h16
